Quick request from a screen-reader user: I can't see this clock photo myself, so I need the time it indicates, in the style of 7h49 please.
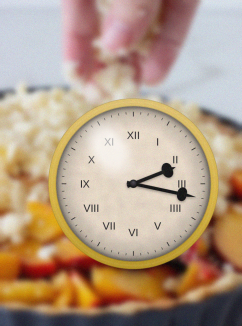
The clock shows 2h17
